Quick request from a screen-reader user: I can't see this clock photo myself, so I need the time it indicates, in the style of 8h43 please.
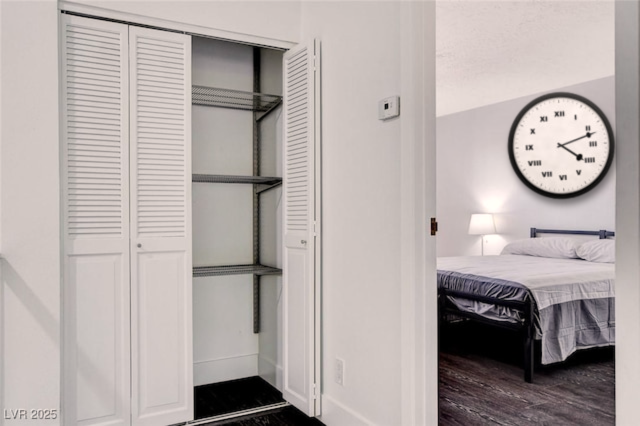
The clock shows 4h12
